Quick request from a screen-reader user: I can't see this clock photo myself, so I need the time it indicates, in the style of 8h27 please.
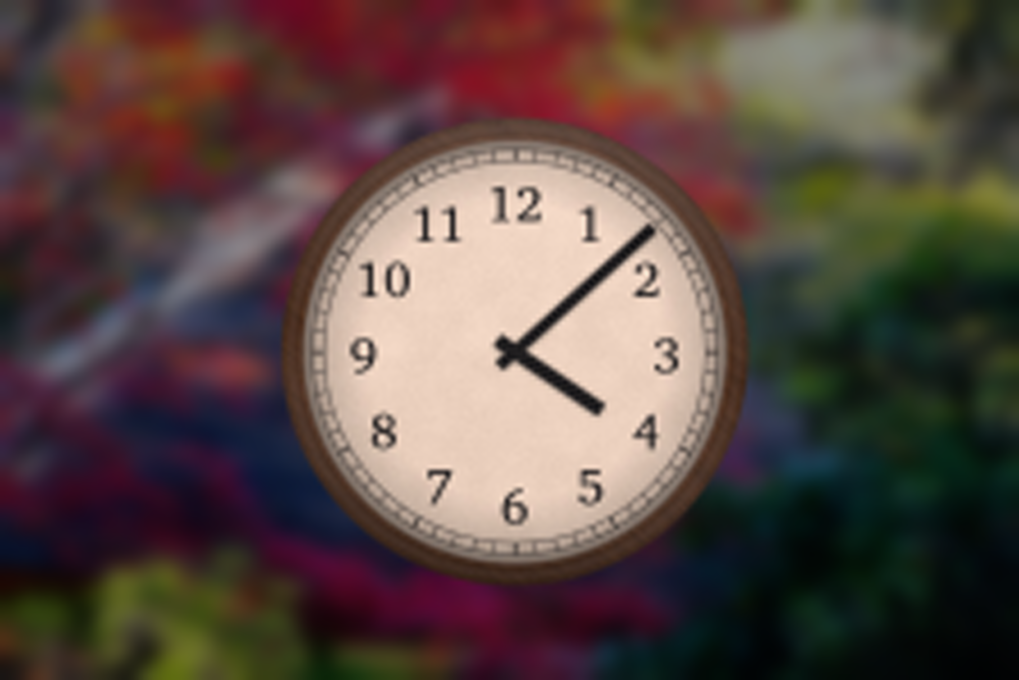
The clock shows 4h08
